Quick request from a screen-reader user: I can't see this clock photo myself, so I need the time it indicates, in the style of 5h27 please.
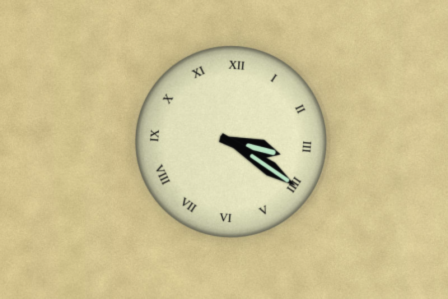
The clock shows 3h20
